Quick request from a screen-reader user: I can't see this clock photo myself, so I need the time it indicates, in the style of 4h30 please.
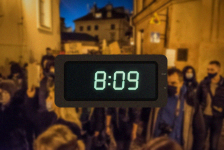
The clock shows 8h09
